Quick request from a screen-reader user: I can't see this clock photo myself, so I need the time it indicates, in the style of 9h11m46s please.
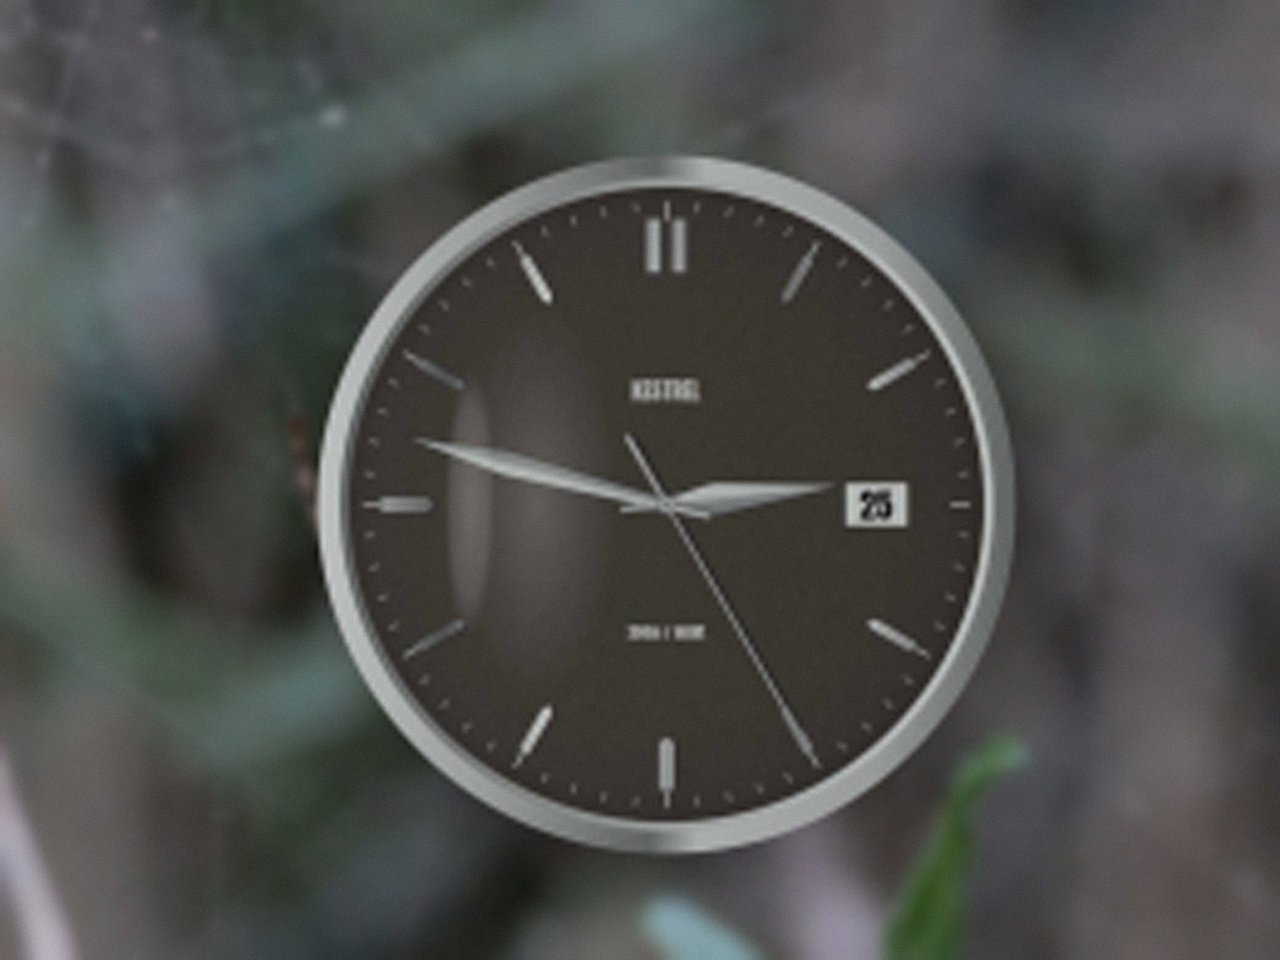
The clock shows 2h47m25s
